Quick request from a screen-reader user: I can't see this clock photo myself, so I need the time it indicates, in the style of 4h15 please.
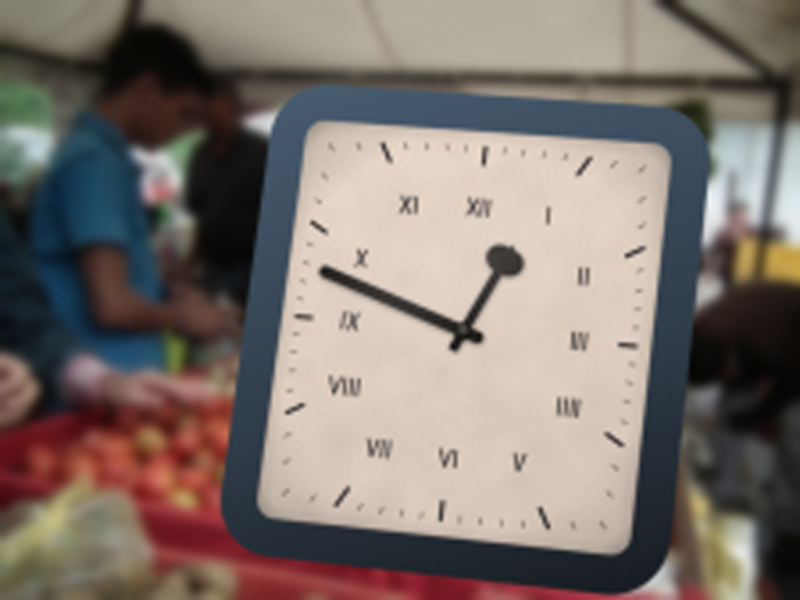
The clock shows 12h48
